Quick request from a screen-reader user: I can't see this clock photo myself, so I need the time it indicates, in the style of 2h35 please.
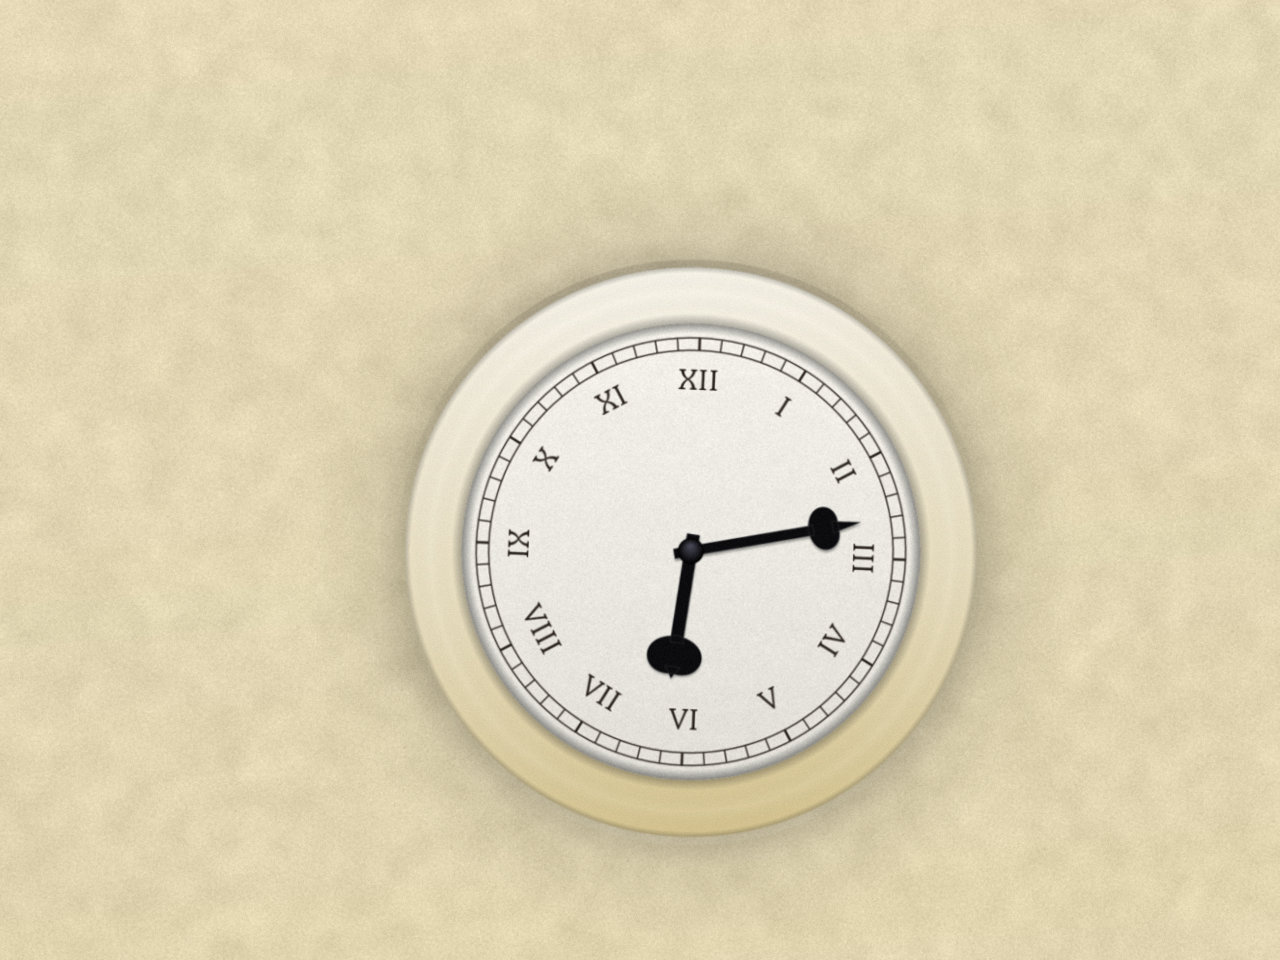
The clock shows 6h13
